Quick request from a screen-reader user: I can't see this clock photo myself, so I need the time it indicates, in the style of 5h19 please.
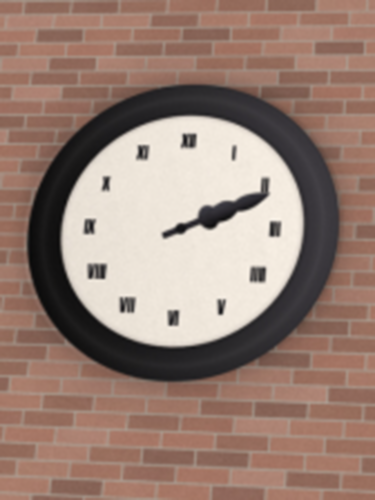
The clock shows 2h11
